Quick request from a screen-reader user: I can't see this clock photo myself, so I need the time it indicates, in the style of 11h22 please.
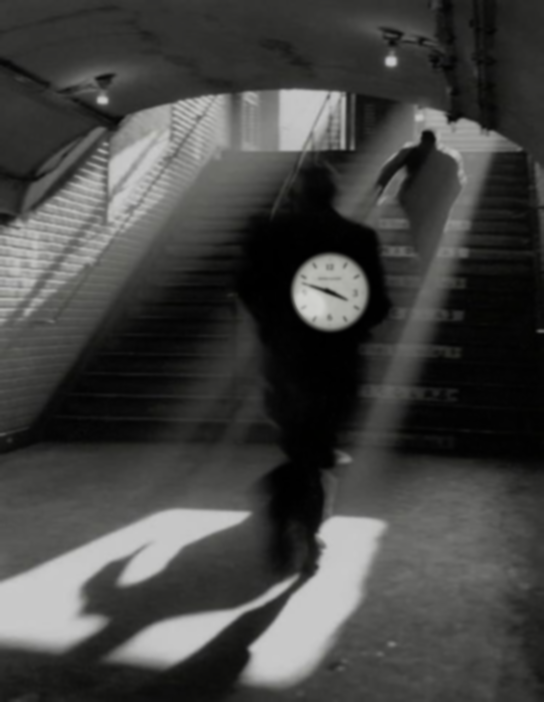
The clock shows 3h48
